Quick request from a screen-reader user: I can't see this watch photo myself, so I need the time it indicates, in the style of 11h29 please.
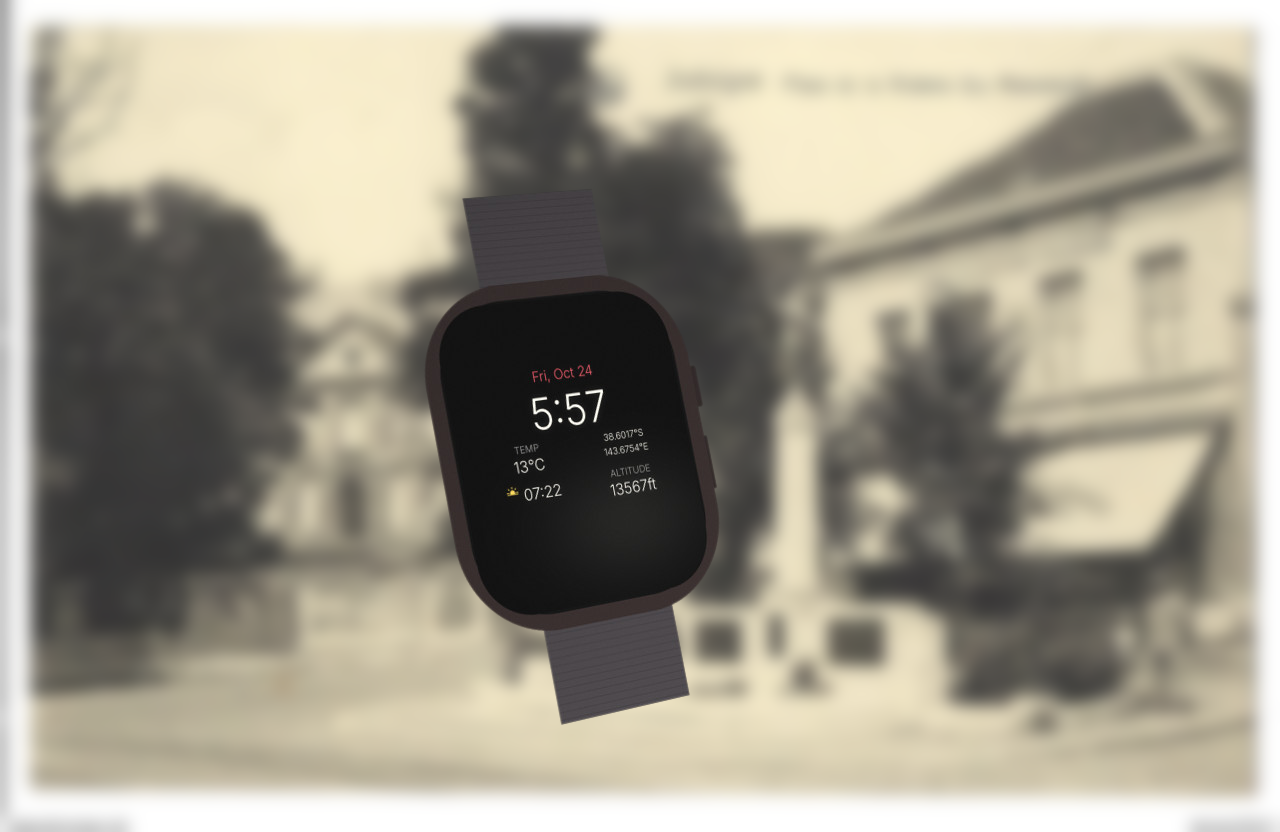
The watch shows 5h57
